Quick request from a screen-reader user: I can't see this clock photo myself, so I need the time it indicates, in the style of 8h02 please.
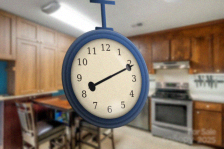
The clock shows 8h11
